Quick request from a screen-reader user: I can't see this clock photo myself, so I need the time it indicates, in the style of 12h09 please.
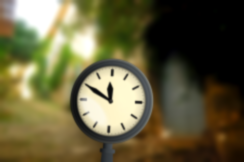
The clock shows 11h50
